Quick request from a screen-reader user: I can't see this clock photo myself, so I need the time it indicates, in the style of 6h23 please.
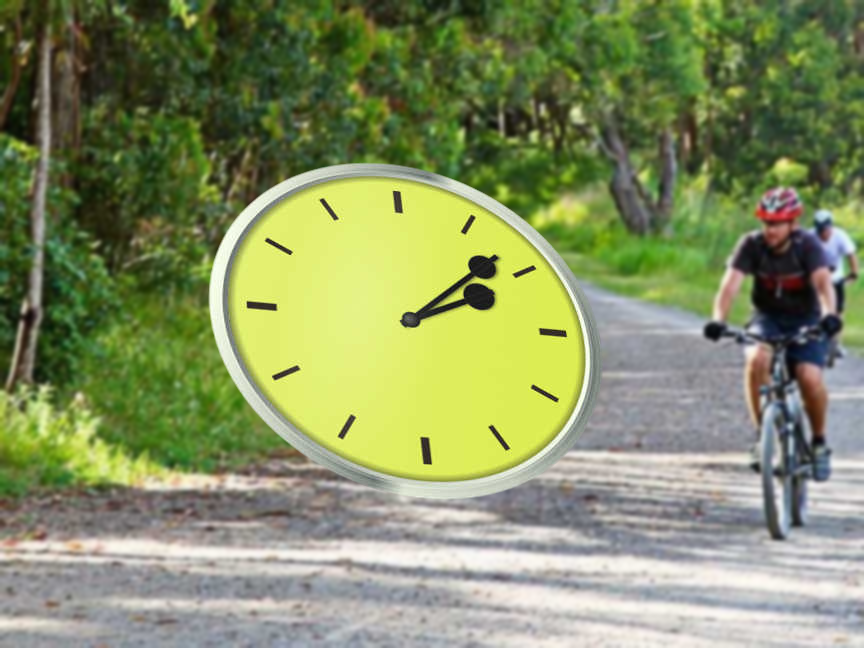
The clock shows 2h08
